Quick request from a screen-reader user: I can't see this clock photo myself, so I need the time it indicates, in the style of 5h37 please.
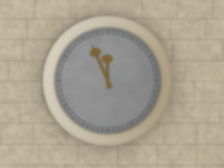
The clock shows 11h56
